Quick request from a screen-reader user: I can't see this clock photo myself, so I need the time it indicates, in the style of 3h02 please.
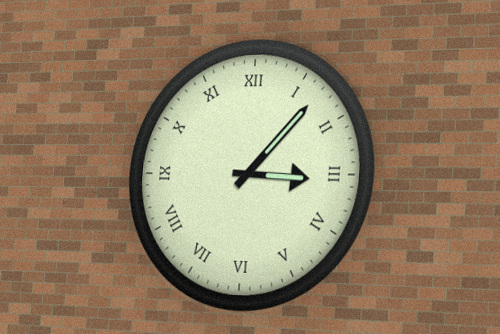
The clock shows 3h07
